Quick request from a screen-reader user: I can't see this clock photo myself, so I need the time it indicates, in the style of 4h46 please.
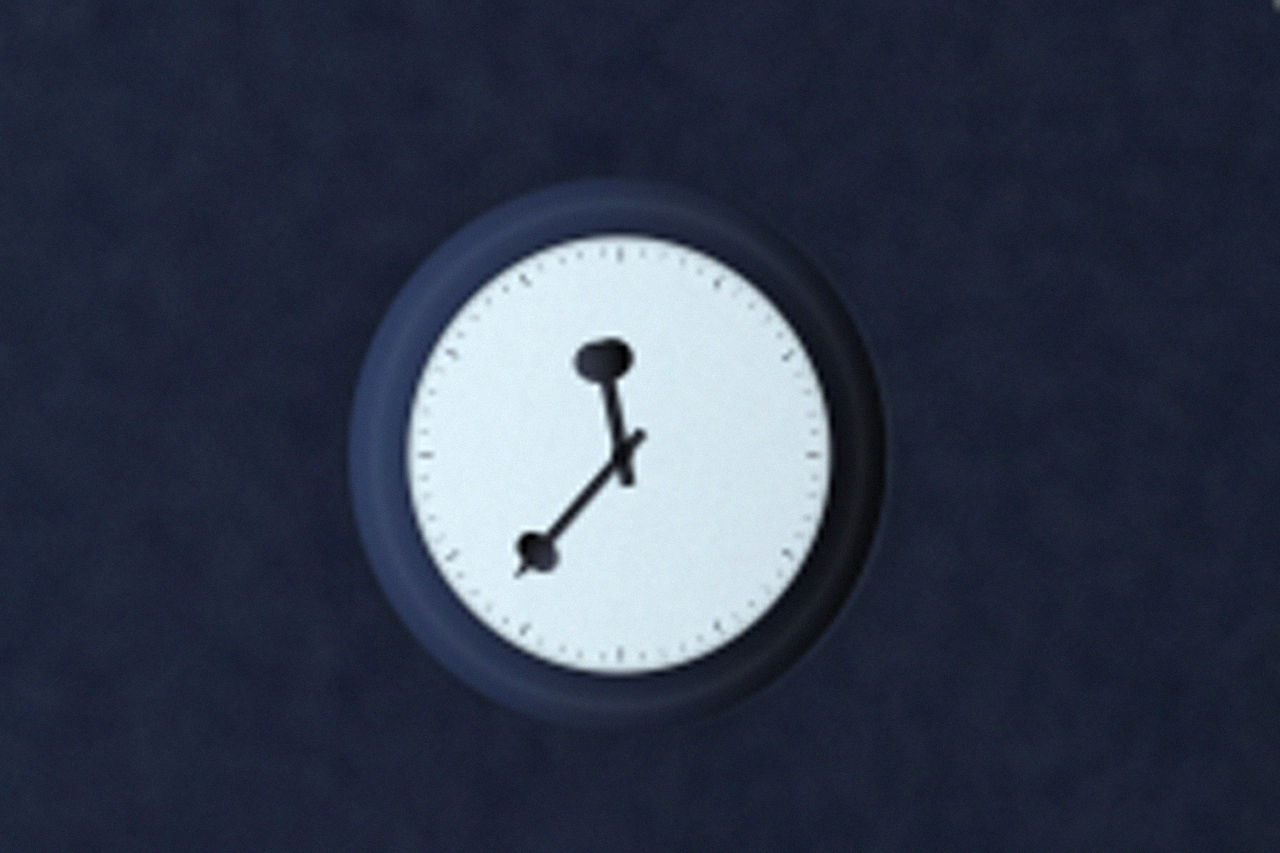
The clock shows 11h37
